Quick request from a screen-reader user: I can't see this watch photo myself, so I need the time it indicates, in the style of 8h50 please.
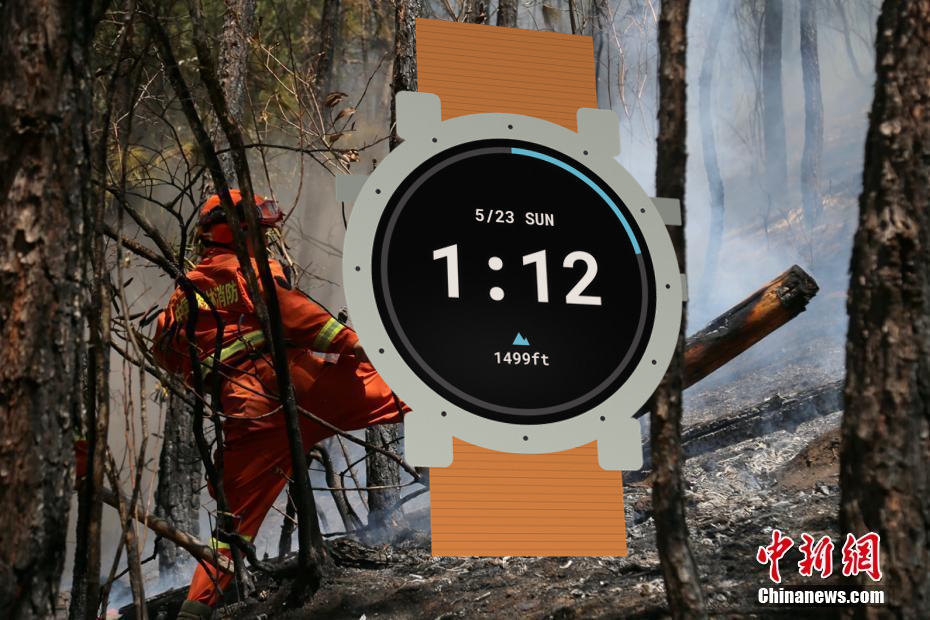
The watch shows 1h12
